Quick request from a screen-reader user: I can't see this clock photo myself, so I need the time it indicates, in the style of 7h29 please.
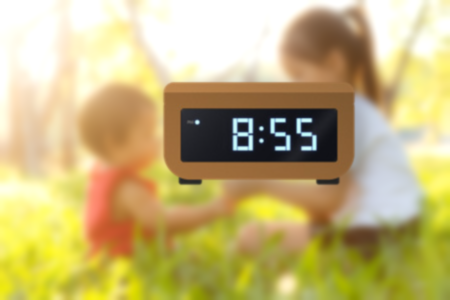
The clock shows 8h55
